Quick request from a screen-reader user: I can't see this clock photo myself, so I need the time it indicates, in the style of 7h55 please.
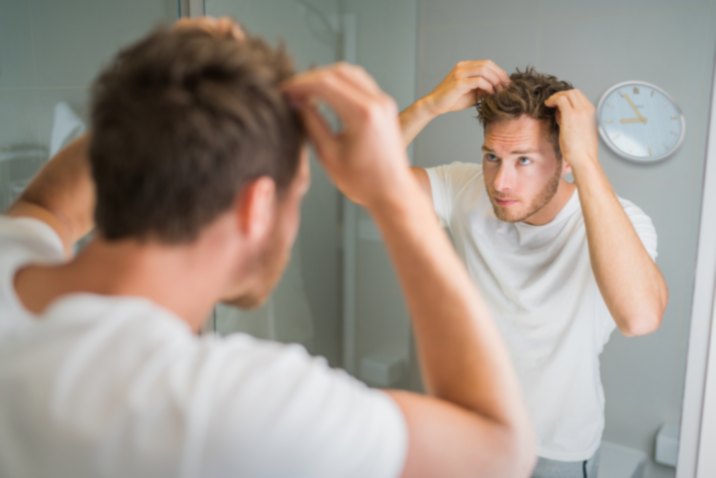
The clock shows 8h56
